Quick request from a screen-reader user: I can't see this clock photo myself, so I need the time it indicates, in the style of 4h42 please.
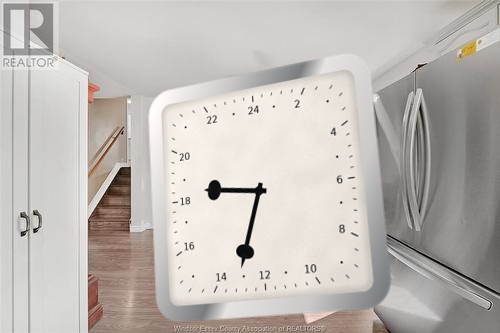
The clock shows 18h33
